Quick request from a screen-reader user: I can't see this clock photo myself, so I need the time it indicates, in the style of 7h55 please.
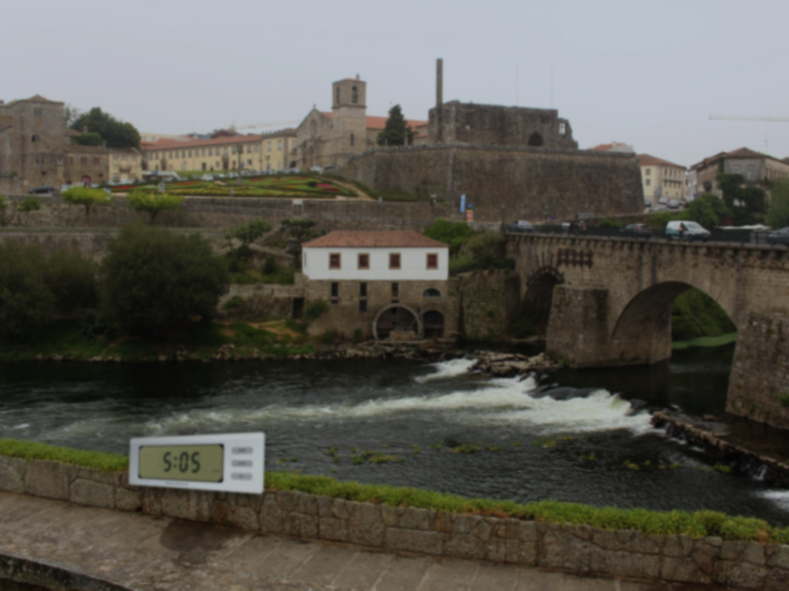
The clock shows 5h05
